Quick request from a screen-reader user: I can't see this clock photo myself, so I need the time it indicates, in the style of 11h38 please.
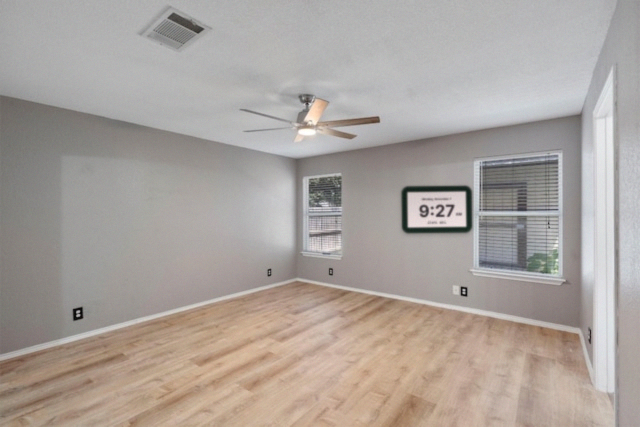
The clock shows 9h27
